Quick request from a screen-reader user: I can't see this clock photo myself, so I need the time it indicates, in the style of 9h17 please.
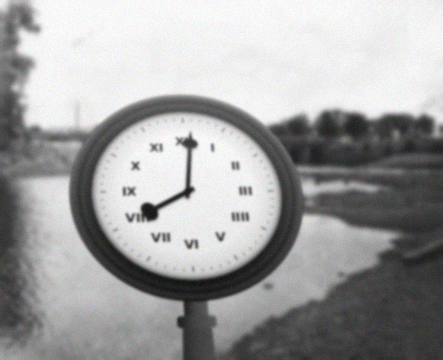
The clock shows 8h01
